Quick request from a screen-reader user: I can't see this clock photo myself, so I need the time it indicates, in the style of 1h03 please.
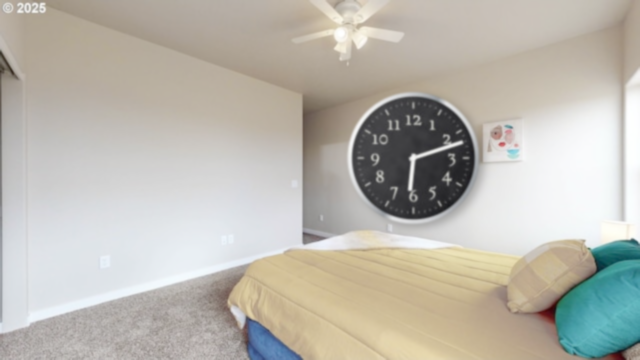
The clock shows 6h12
